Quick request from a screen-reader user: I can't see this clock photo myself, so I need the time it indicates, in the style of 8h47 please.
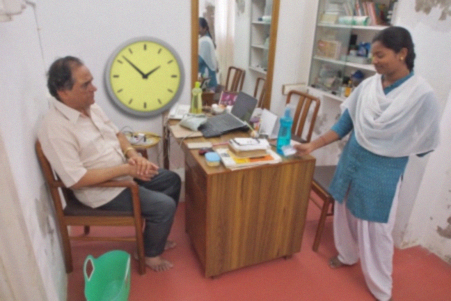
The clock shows 1h52
